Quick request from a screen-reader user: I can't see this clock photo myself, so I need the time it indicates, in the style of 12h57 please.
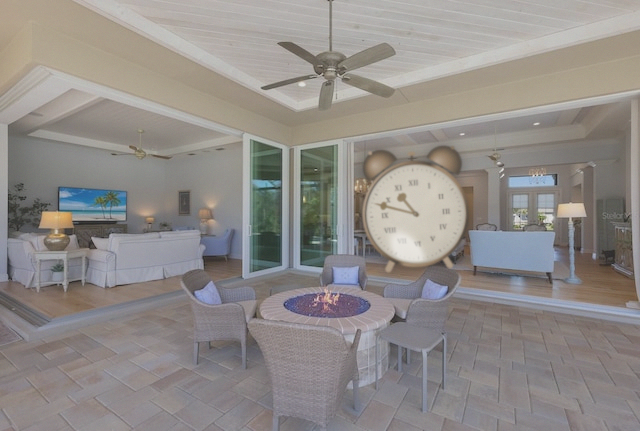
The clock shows 10h48
